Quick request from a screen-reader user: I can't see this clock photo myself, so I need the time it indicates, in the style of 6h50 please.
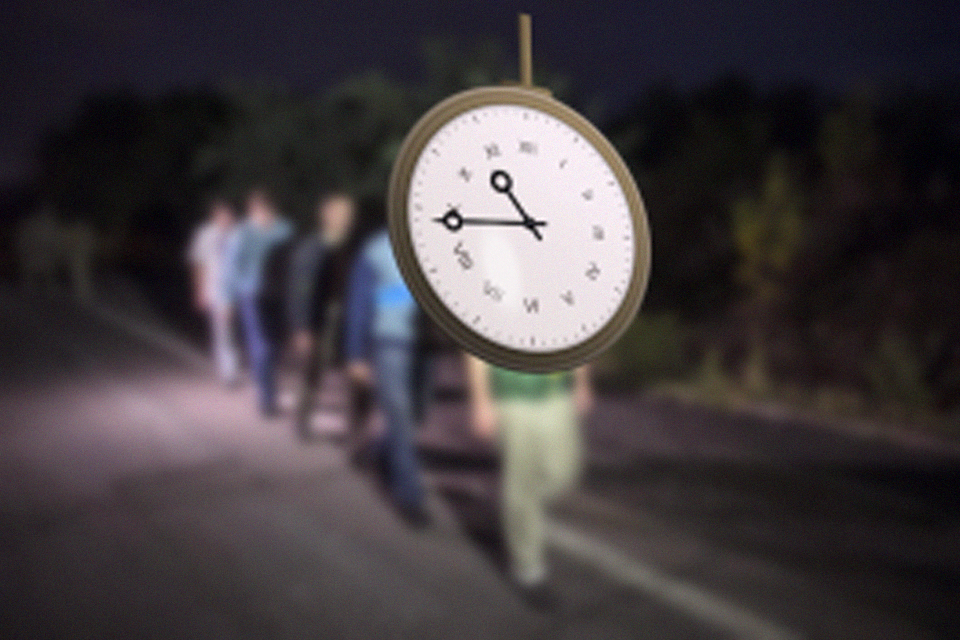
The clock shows 10h44
